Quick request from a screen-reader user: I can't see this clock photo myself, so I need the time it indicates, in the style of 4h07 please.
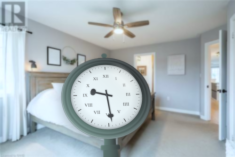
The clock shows 9h29
